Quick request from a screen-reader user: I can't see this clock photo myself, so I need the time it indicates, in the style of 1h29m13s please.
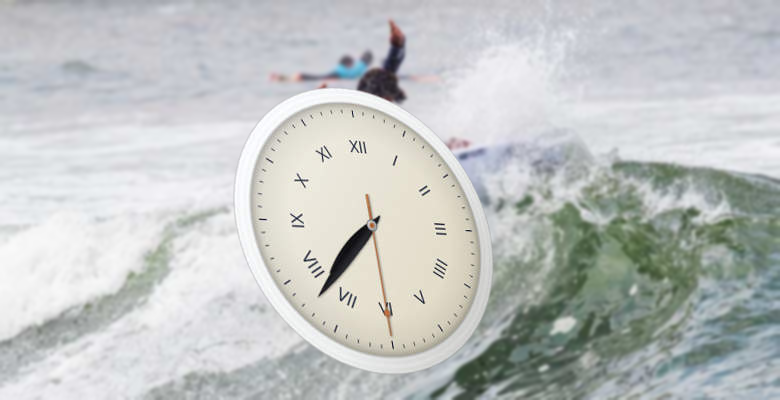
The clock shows 7h37m30s
